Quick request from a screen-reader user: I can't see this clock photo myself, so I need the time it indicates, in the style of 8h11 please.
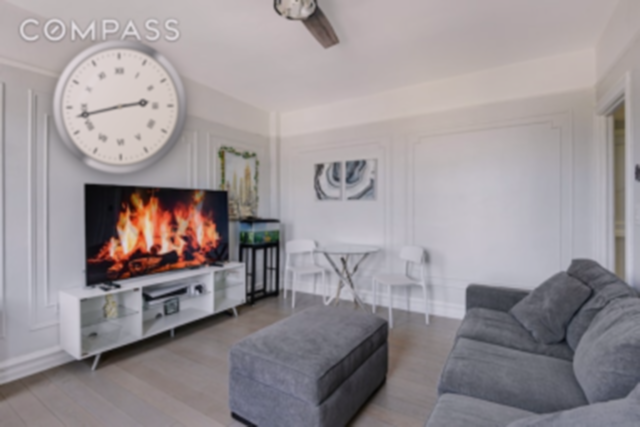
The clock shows 2h43
